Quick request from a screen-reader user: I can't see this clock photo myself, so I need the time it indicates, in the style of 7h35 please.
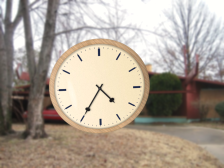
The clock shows 4h35
